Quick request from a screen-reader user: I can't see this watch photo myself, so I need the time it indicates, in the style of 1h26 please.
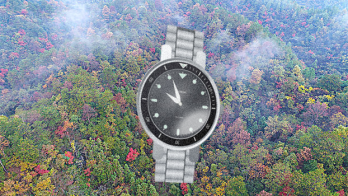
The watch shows 9h56
